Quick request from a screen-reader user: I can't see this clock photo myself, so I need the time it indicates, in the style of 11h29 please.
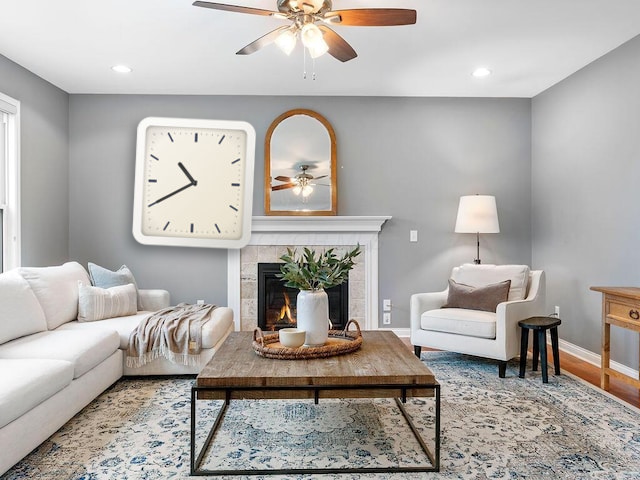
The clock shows 10h40
